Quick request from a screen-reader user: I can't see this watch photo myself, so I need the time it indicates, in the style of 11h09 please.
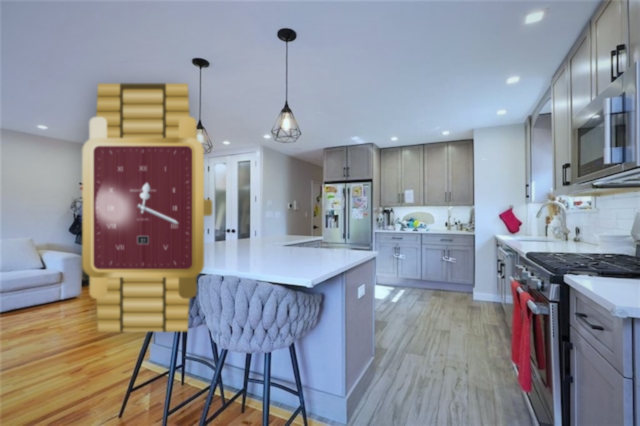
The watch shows 12h19
